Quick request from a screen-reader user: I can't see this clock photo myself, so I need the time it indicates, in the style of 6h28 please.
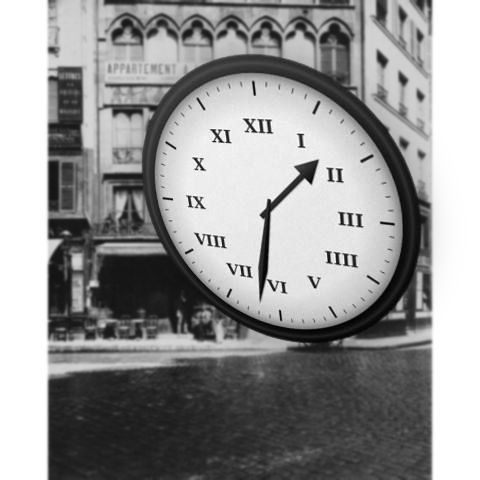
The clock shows 1h32
